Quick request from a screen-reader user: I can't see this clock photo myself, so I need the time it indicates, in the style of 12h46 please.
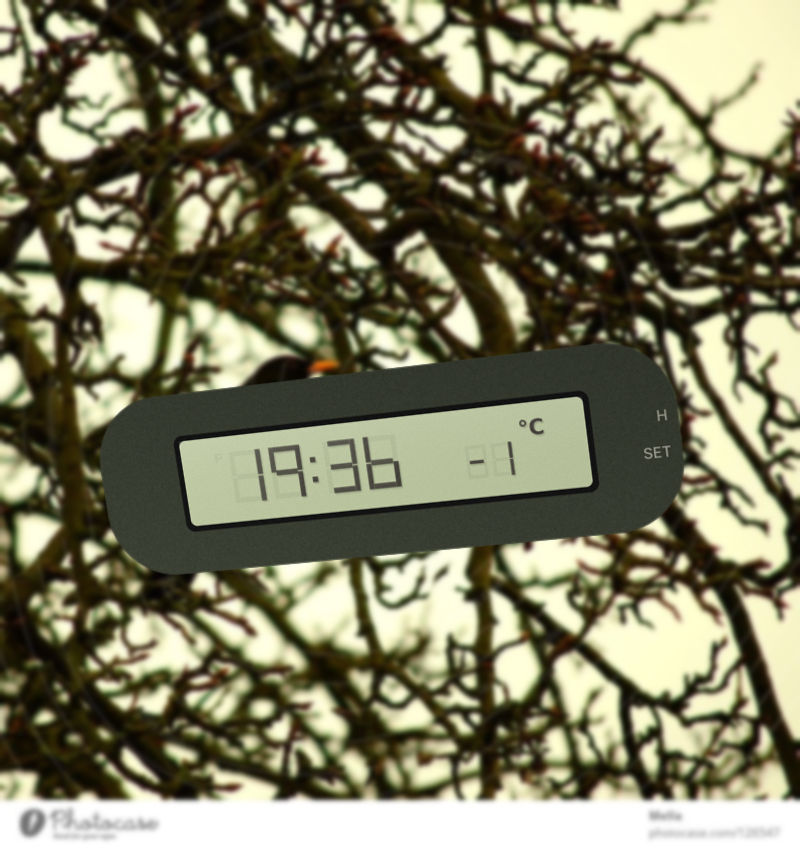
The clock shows 19h36
